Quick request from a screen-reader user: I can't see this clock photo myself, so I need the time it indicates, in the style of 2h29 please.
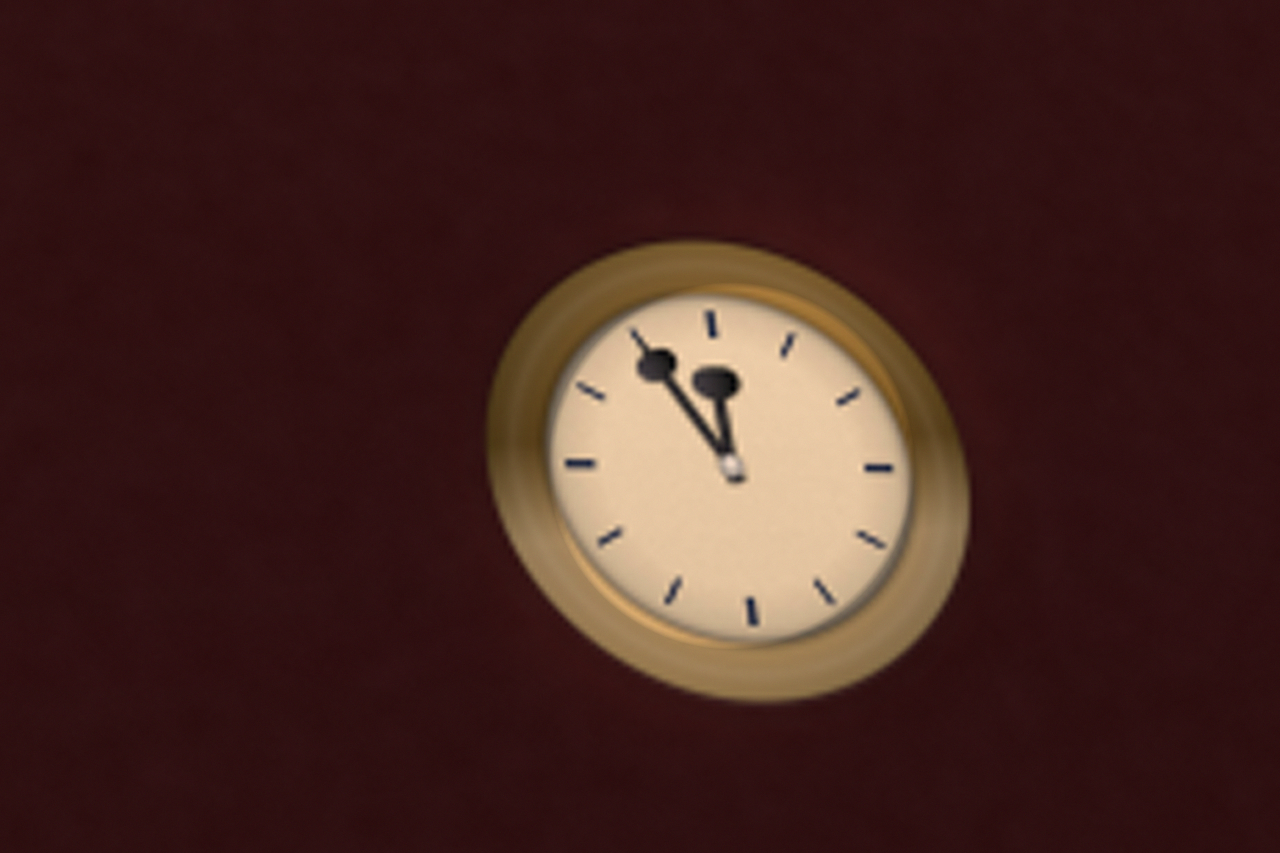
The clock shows 11h55
